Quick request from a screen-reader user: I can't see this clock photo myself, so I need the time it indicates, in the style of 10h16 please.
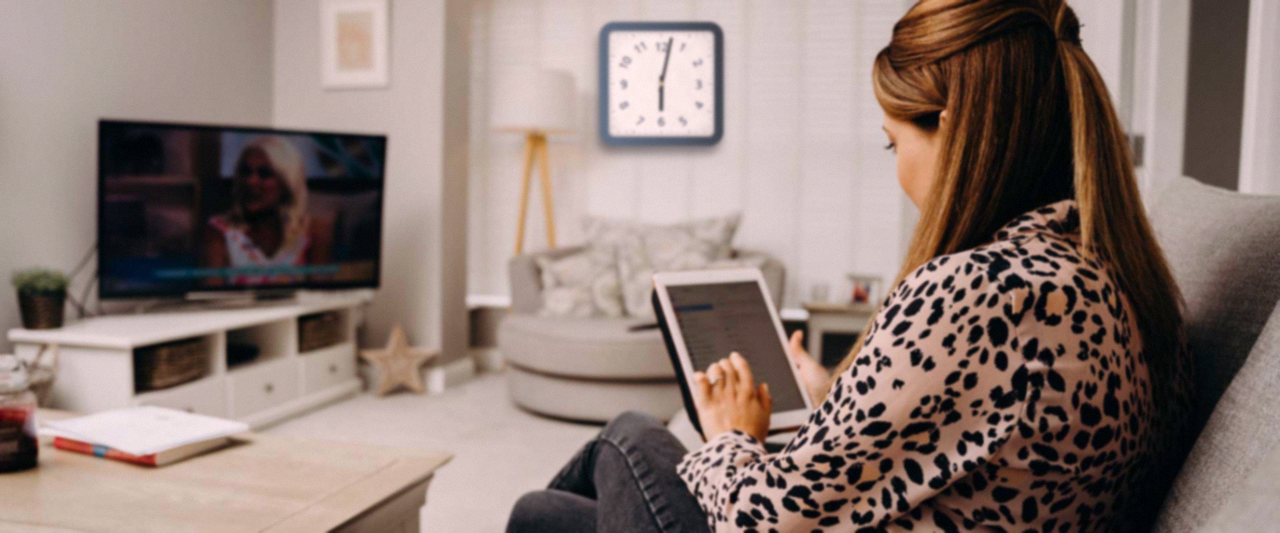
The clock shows 6h02
